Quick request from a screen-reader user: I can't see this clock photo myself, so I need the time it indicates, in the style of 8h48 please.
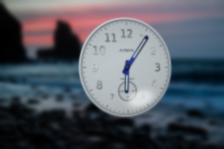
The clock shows 6h06
